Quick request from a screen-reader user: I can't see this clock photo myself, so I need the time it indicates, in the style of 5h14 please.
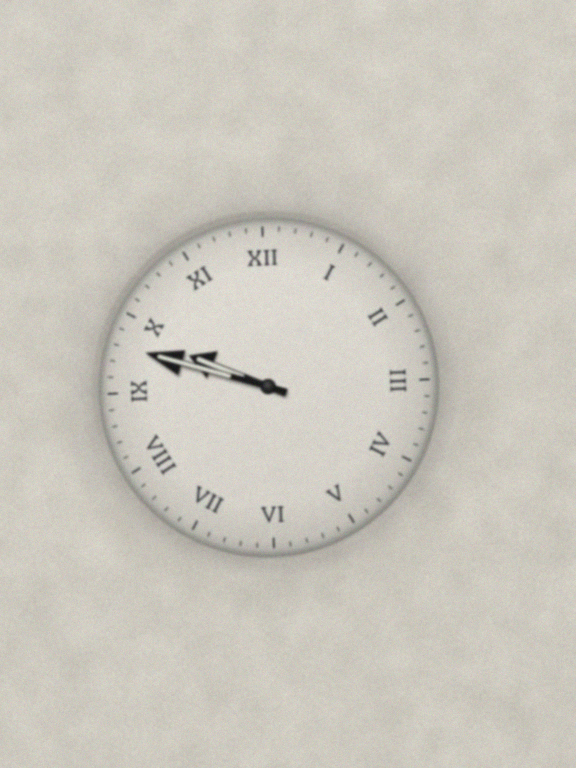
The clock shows 9h48
